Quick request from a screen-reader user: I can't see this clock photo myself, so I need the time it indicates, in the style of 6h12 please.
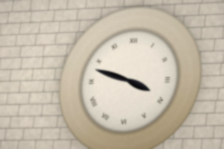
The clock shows 3h48
